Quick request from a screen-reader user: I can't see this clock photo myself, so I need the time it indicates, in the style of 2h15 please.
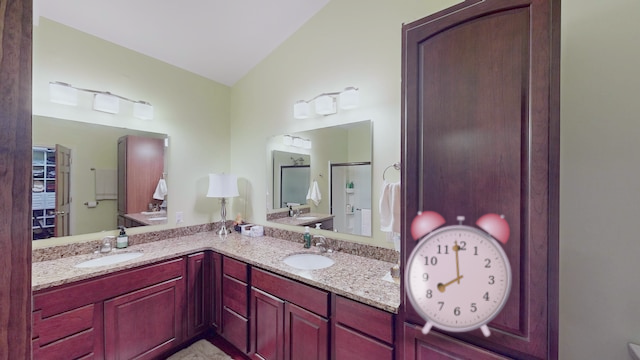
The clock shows 7h59
